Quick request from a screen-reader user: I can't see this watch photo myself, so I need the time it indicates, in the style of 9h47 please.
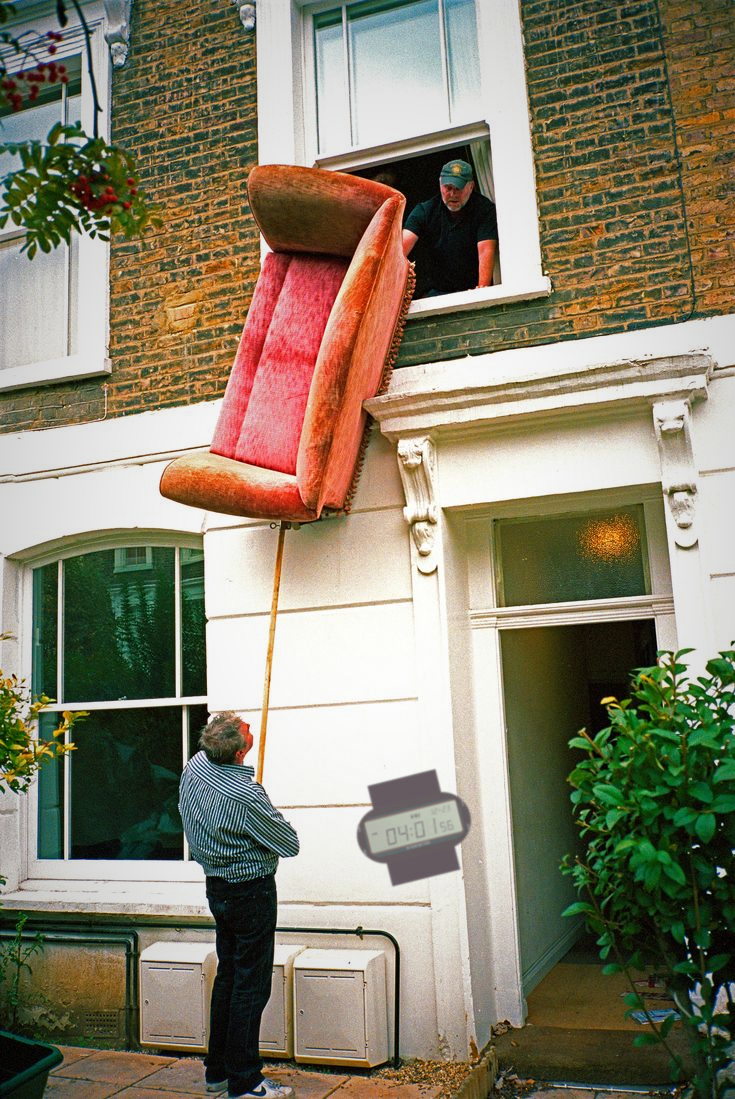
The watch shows 4h01
